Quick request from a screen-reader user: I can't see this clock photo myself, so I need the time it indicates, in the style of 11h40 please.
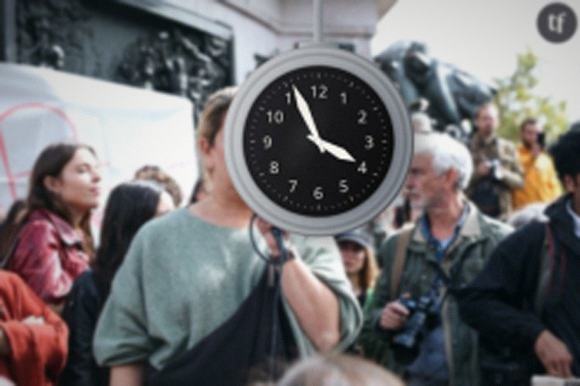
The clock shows 3h56
